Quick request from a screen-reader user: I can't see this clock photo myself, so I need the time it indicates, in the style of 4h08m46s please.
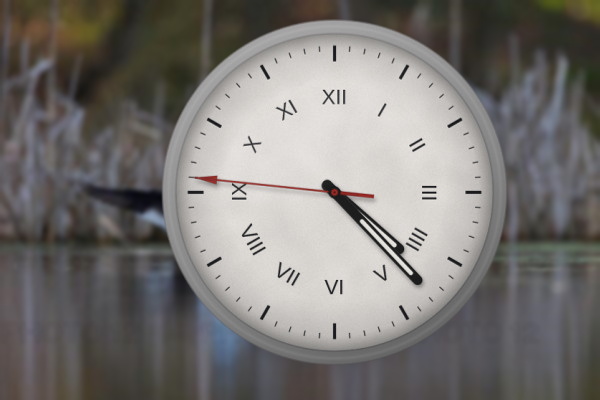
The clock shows 4h22m46s
